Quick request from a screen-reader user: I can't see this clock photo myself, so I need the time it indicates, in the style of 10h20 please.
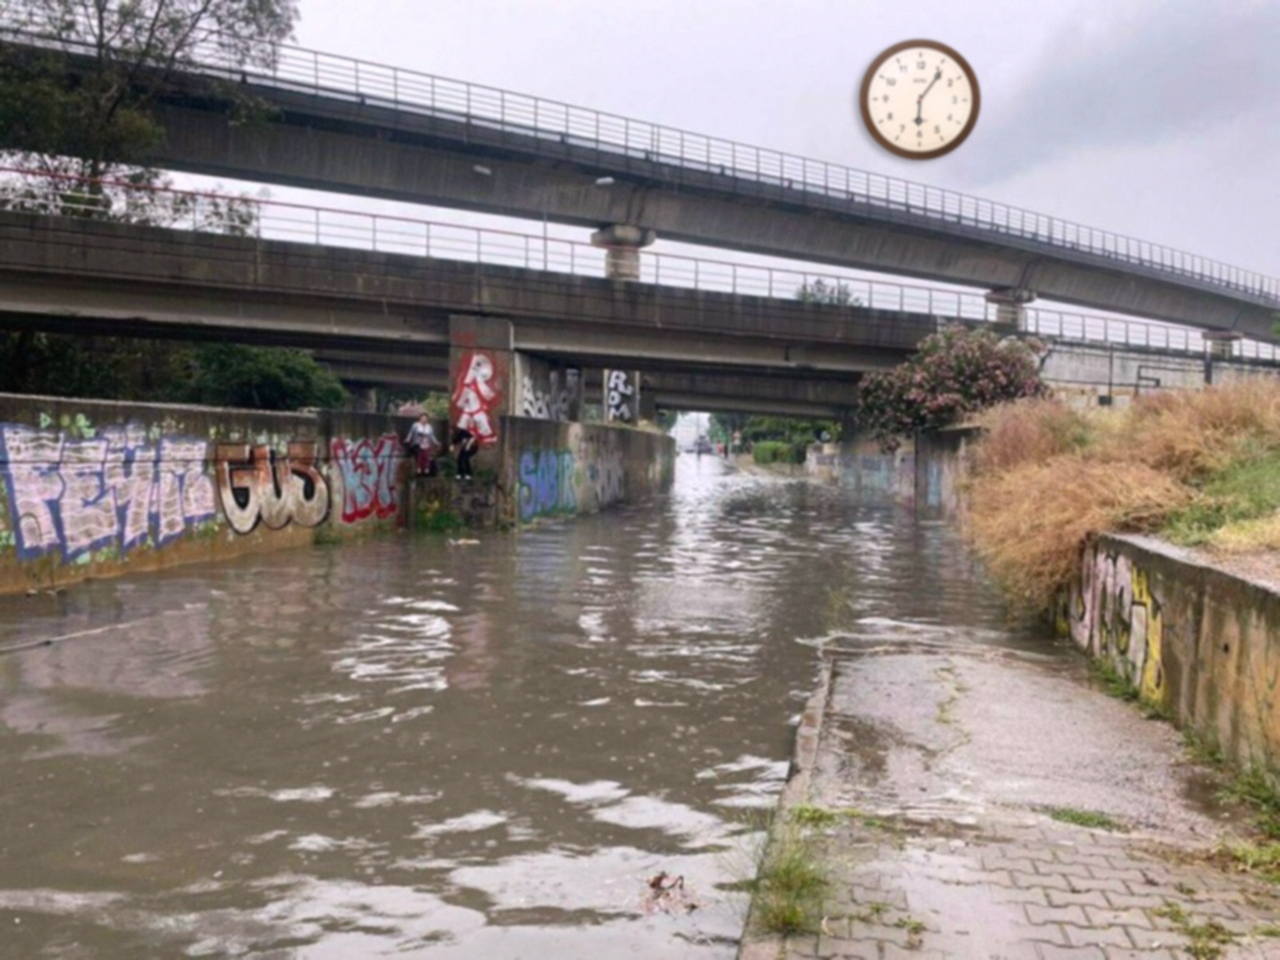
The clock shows 6h06
